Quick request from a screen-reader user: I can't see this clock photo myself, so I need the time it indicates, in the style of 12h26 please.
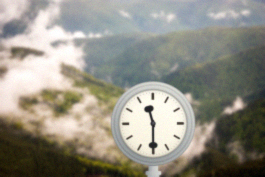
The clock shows 11h30
